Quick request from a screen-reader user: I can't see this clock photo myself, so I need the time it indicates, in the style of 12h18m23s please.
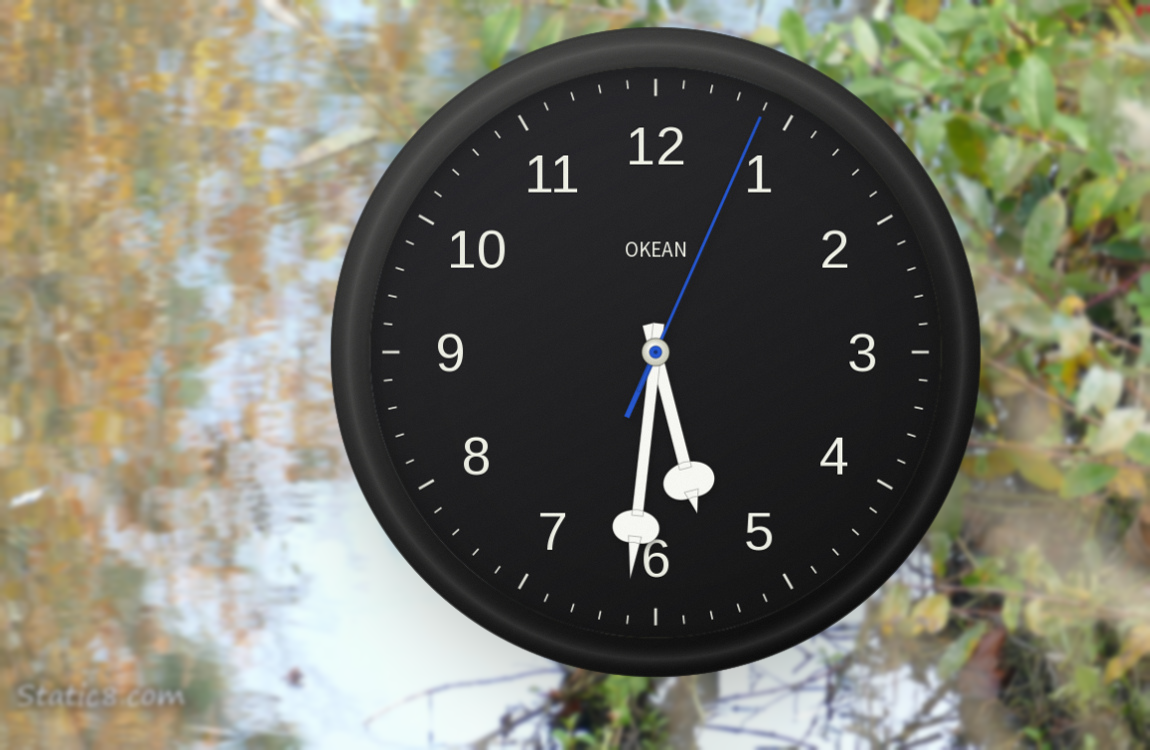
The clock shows 5h31m04s
